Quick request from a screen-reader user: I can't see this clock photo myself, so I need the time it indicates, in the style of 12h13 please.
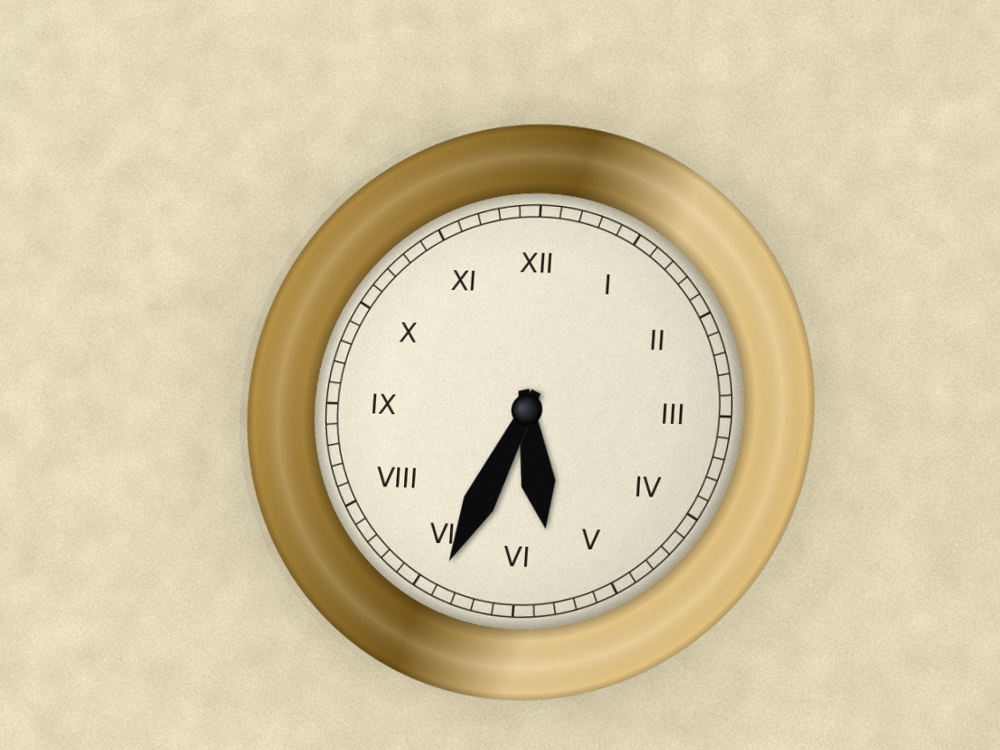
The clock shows 5h34
